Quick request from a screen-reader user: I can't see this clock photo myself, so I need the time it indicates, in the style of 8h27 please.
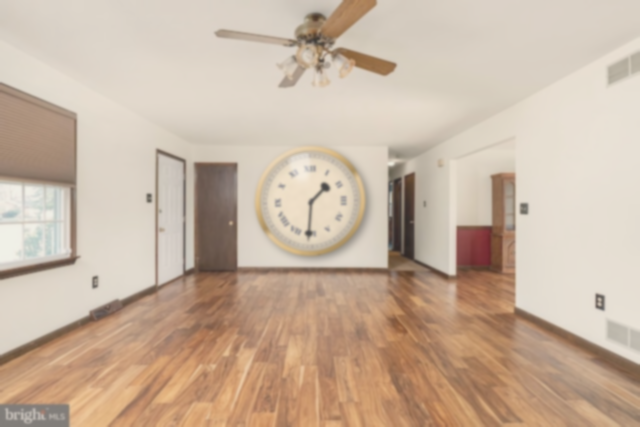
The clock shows 1h31
